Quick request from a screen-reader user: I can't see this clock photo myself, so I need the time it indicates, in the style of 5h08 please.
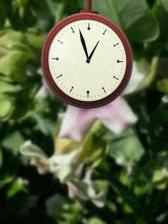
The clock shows 12h57
